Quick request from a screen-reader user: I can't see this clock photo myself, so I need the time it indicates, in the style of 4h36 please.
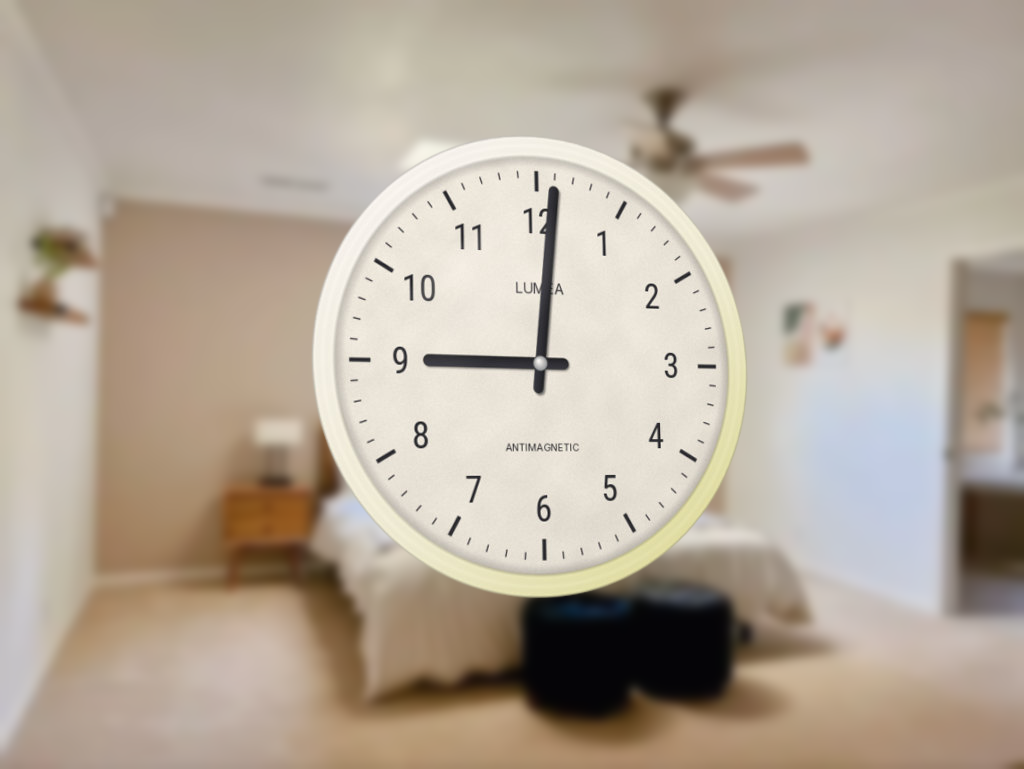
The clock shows 9h01
